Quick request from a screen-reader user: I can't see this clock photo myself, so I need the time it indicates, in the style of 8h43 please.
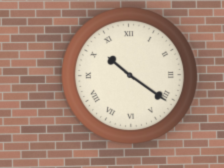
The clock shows 10h21
